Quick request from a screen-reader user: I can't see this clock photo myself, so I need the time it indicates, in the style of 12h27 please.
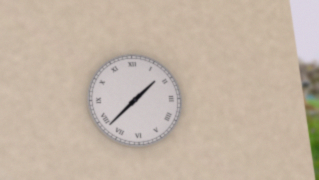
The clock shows 1h38
